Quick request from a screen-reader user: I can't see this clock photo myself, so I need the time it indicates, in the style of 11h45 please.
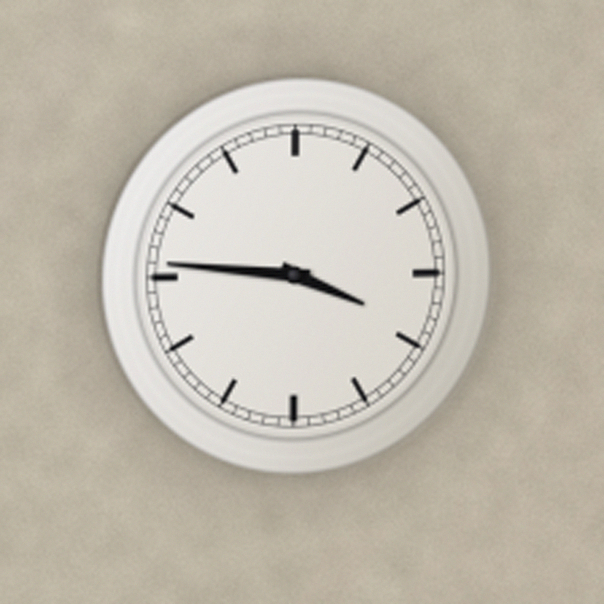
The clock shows 3h46
